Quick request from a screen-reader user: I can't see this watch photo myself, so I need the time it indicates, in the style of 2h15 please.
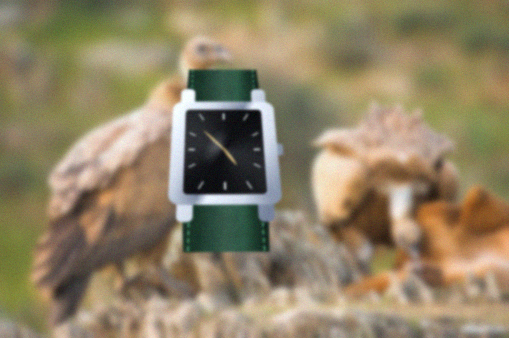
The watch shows 4h53
